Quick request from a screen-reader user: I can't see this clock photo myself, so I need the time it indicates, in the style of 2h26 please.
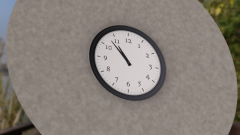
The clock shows 10h53
